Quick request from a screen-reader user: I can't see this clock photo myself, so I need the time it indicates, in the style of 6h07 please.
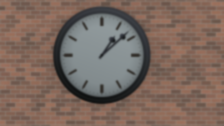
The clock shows 1h08
